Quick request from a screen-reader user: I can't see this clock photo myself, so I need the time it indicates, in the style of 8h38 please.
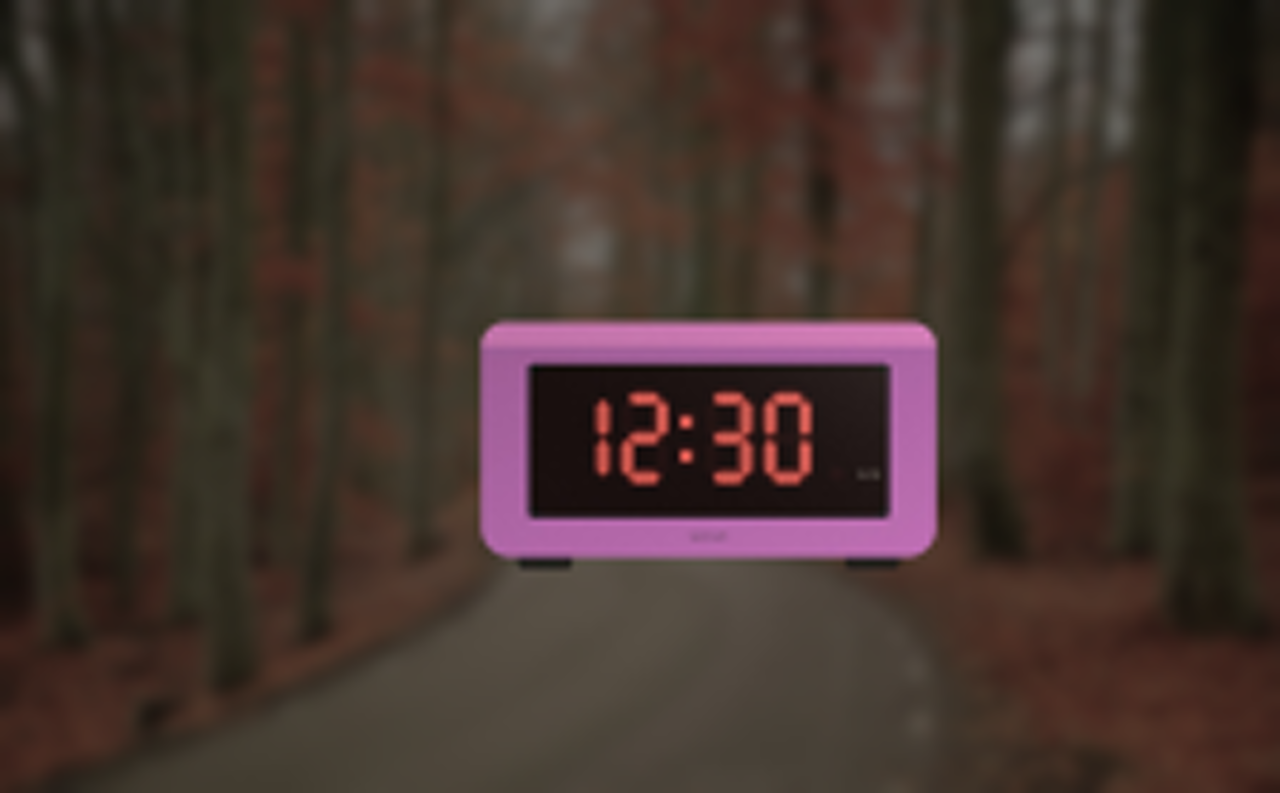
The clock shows 12h30
